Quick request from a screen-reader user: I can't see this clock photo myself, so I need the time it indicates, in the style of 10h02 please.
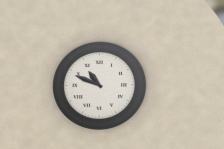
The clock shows 10h49
